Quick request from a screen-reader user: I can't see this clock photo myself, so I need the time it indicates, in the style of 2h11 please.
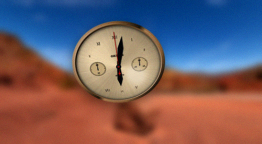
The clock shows 6h02
